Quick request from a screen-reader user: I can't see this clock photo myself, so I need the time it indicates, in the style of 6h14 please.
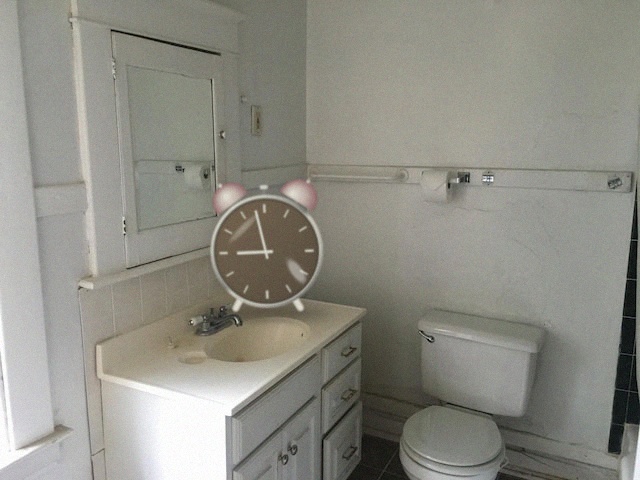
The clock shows 8h58
